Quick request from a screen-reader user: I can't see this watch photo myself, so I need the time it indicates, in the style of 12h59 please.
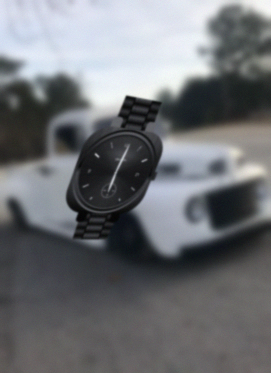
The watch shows 6h01
